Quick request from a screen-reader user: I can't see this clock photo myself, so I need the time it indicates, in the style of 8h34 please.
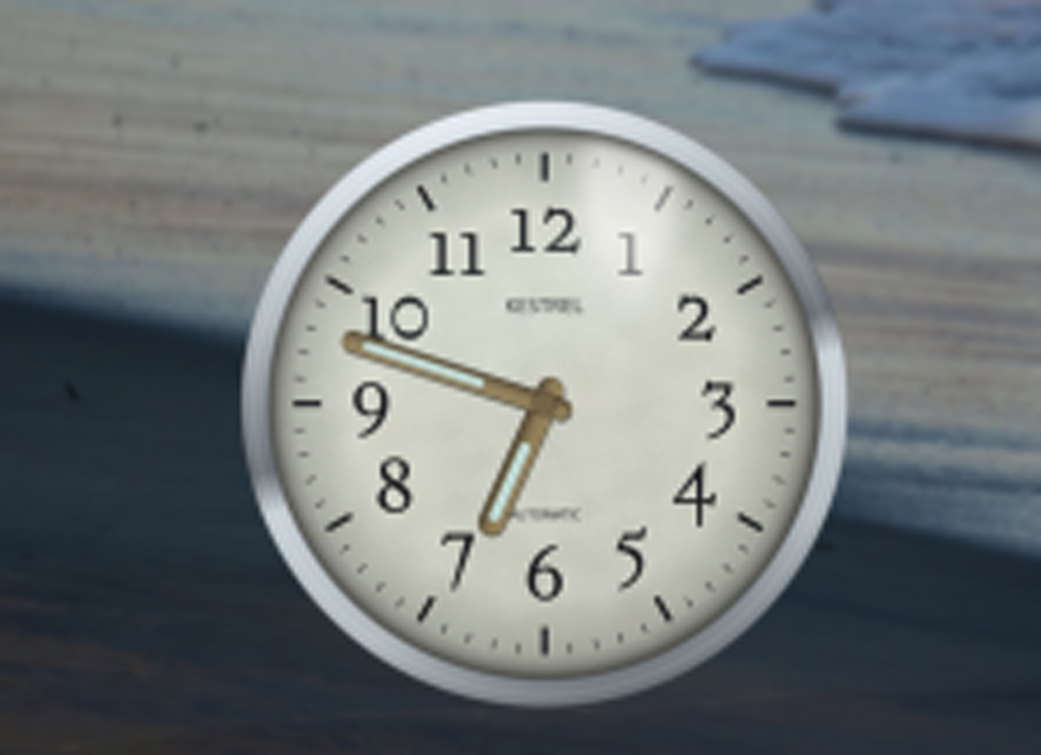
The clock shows 6h48
